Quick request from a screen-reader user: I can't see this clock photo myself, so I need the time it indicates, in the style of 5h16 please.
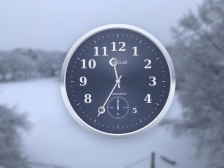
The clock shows 11h35
